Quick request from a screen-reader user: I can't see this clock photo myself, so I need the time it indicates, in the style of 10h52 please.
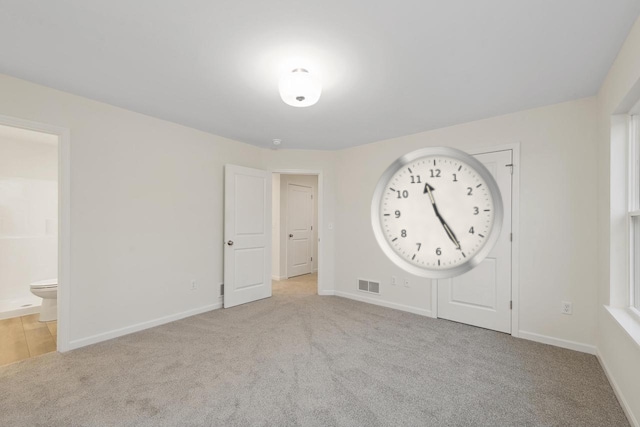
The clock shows 11h25
